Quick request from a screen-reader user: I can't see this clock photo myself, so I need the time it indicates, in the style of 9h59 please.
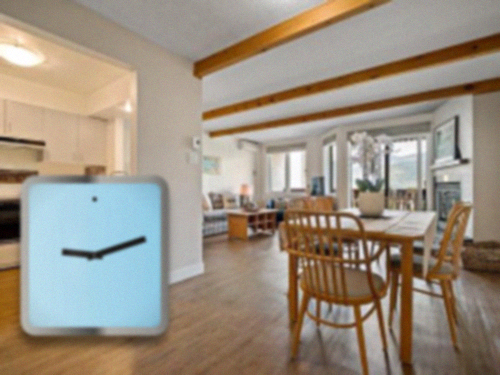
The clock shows 9h12
